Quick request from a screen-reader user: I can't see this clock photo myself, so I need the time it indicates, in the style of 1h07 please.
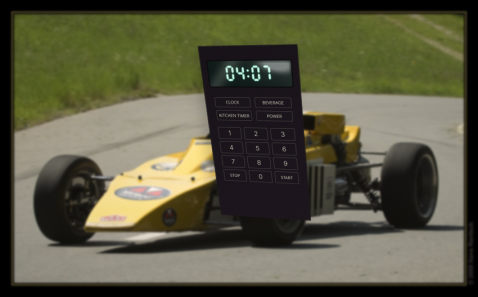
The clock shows 4h07
